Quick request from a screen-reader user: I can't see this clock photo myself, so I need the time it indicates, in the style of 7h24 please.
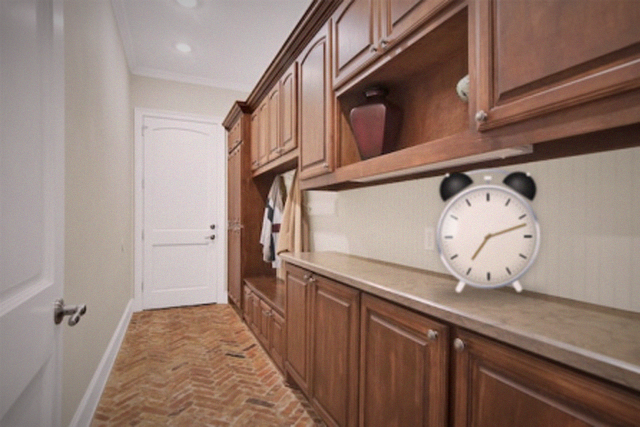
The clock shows 7h12
